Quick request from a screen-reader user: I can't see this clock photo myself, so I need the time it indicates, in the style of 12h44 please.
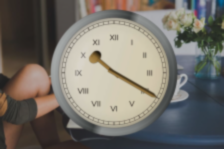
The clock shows 10h20
